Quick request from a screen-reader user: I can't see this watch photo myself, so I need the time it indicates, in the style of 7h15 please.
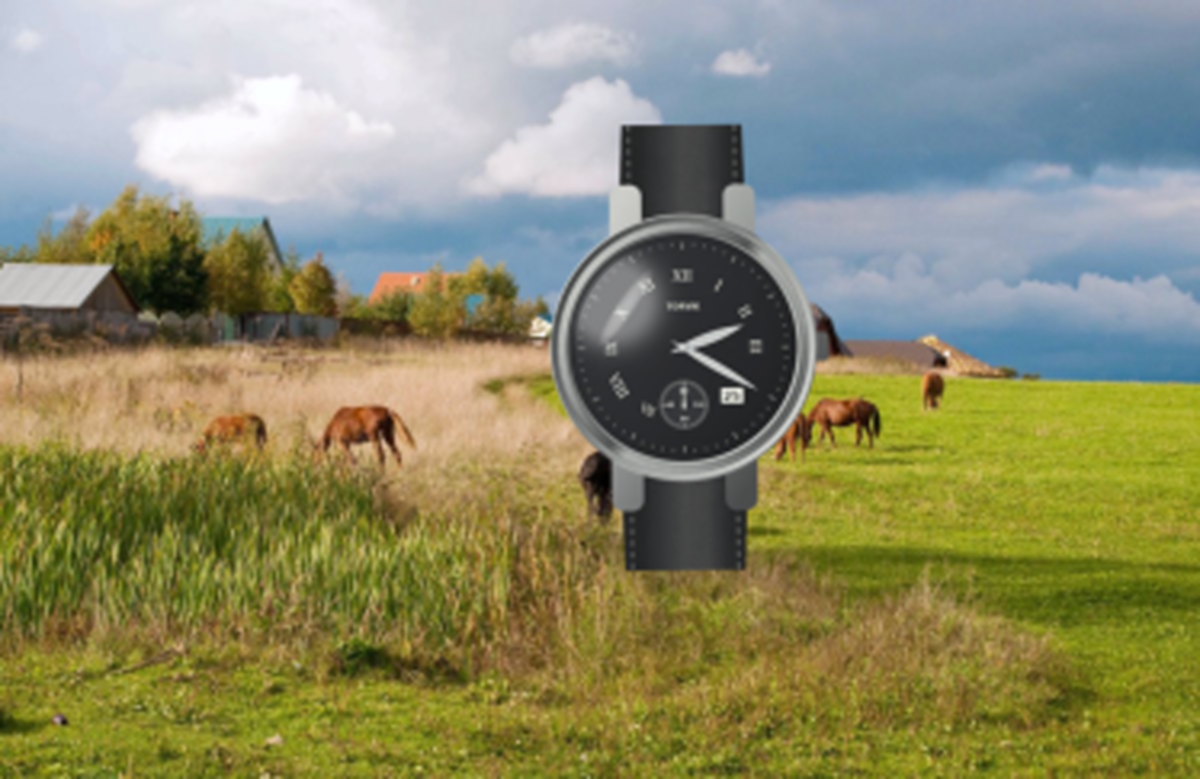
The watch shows 2h20
